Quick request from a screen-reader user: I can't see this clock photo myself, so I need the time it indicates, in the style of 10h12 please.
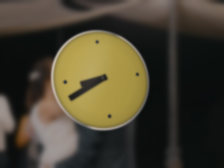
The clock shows 8h41
